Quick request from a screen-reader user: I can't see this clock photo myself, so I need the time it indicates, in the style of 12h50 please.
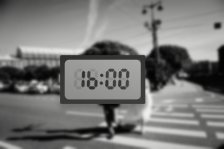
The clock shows 16h00
